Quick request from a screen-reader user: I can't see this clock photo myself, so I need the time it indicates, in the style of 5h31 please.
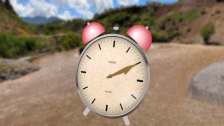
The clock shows 2h10
